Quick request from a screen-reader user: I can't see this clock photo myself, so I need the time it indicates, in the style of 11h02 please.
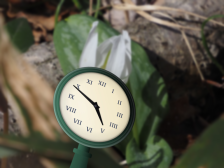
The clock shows 4h49
